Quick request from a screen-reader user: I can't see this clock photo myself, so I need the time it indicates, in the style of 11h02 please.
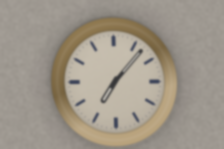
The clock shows 7h07
